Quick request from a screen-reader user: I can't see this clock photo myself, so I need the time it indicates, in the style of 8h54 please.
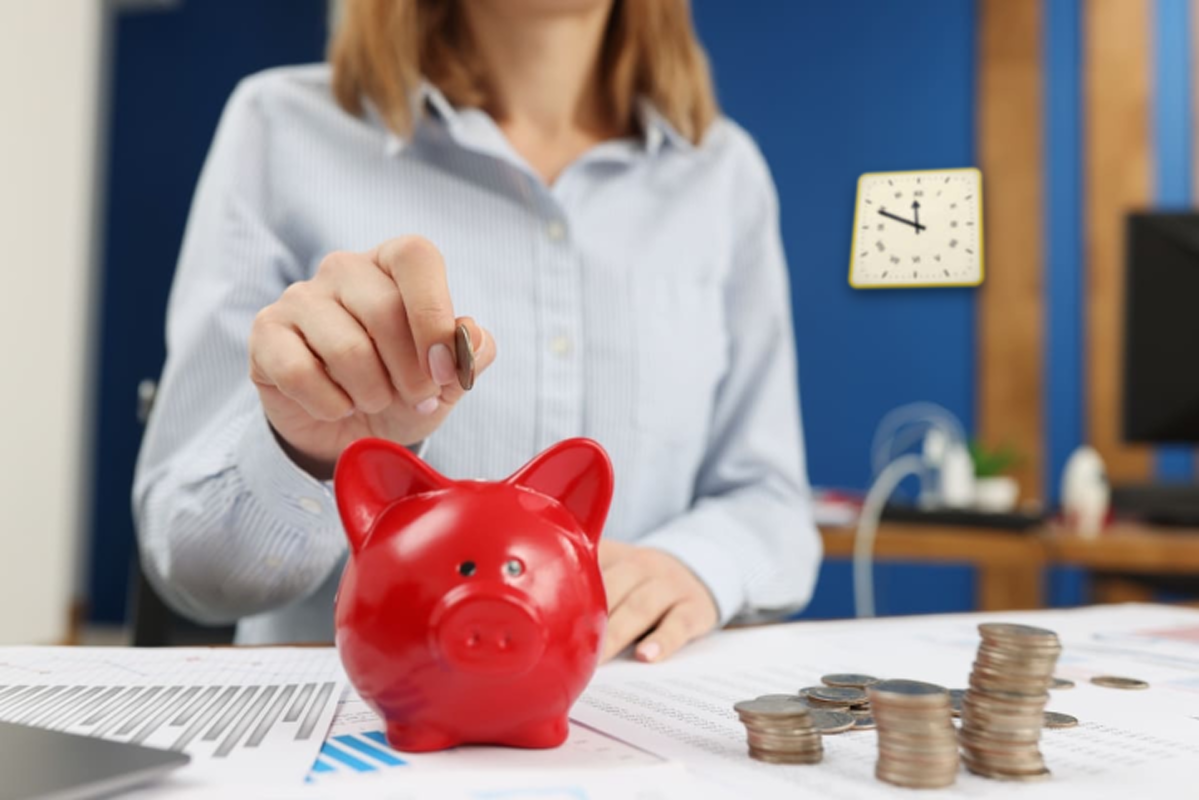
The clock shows 11h49
